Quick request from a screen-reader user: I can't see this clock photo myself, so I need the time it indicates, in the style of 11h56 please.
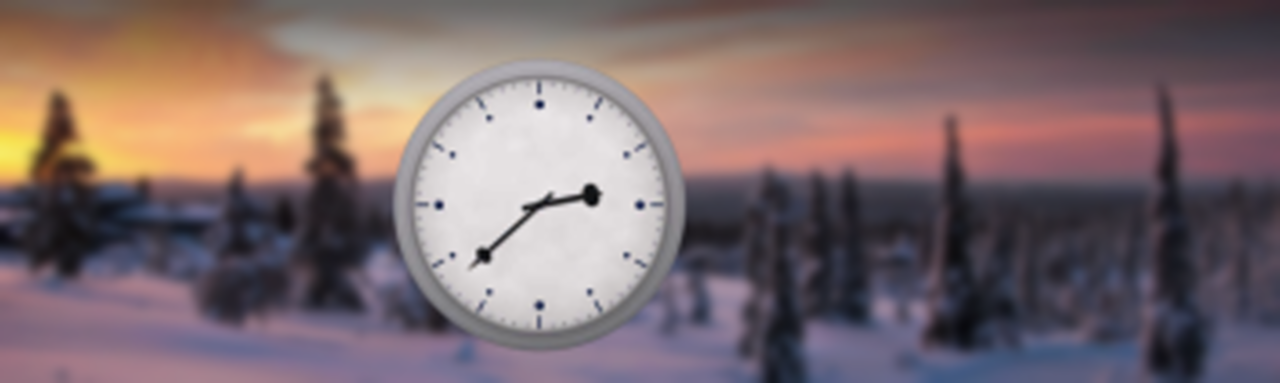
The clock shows 2h38
